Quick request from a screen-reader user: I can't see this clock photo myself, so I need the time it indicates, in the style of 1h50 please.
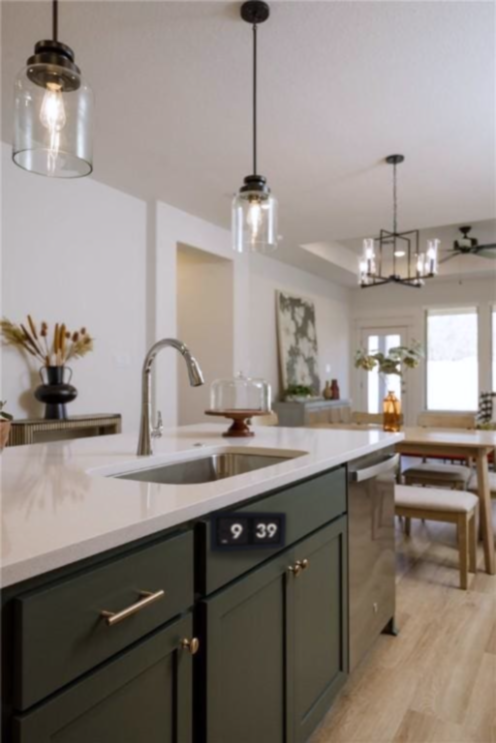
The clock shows 9h39
